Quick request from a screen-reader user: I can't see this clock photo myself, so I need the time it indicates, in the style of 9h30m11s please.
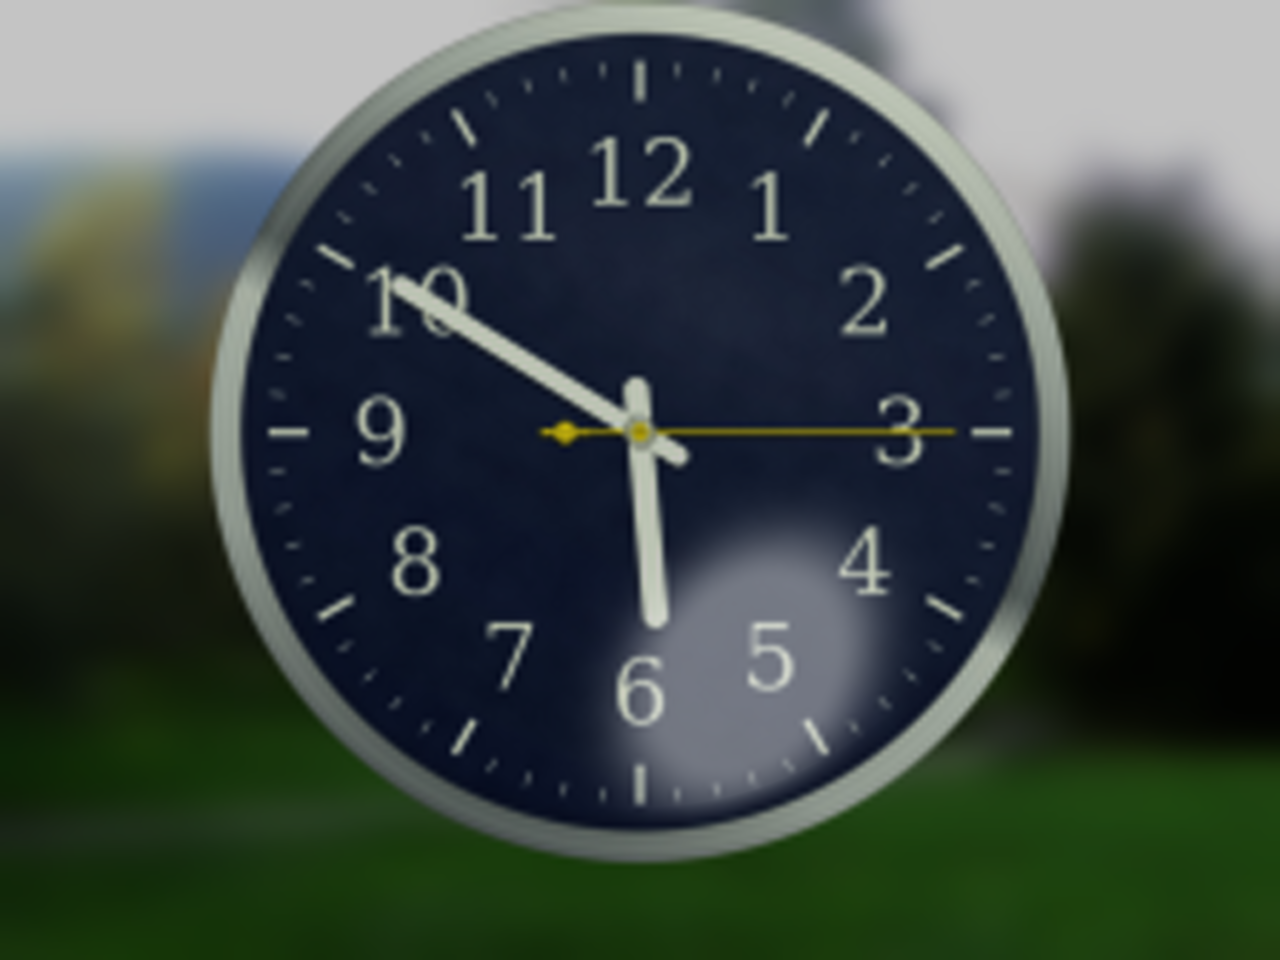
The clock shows 5h50m15s
